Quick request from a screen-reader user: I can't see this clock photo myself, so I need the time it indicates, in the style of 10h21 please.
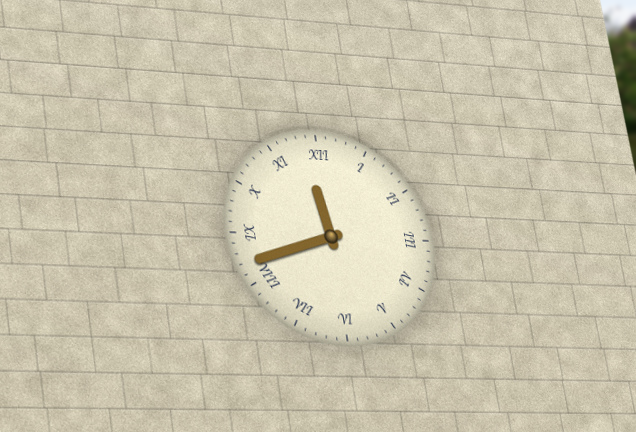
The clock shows 11h42
